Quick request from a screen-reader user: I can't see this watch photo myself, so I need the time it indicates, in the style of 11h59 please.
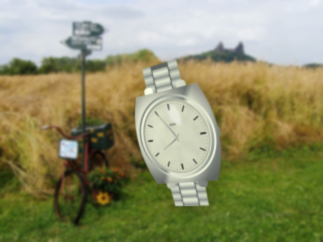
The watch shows 7h55
